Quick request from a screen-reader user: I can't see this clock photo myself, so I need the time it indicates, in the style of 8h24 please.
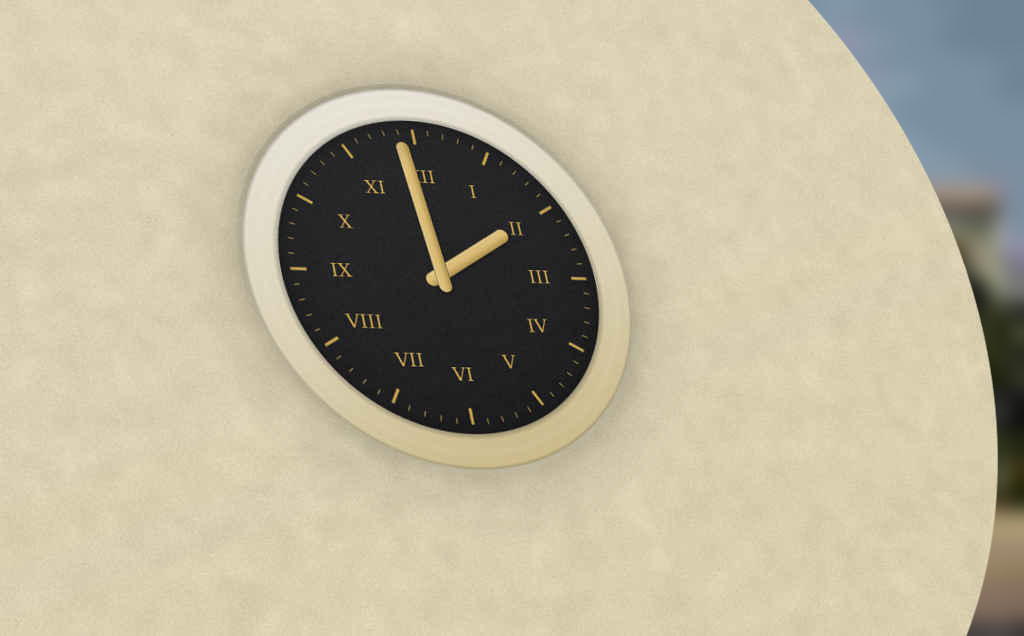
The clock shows 1h59
